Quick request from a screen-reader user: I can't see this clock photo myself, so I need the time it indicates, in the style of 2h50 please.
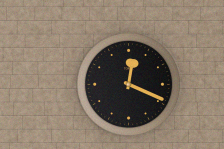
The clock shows 12h19
